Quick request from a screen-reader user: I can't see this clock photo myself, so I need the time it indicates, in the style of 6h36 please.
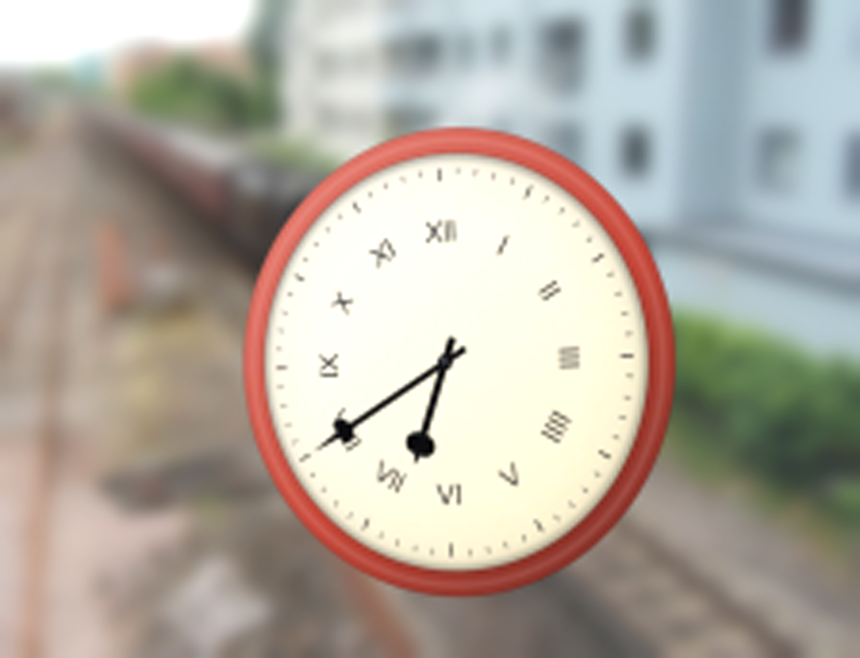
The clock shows 6h40
